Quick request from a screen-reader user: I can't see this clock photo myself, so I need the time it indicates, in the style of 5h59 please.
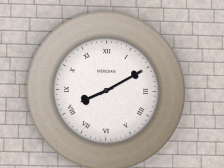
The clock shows 8h10
